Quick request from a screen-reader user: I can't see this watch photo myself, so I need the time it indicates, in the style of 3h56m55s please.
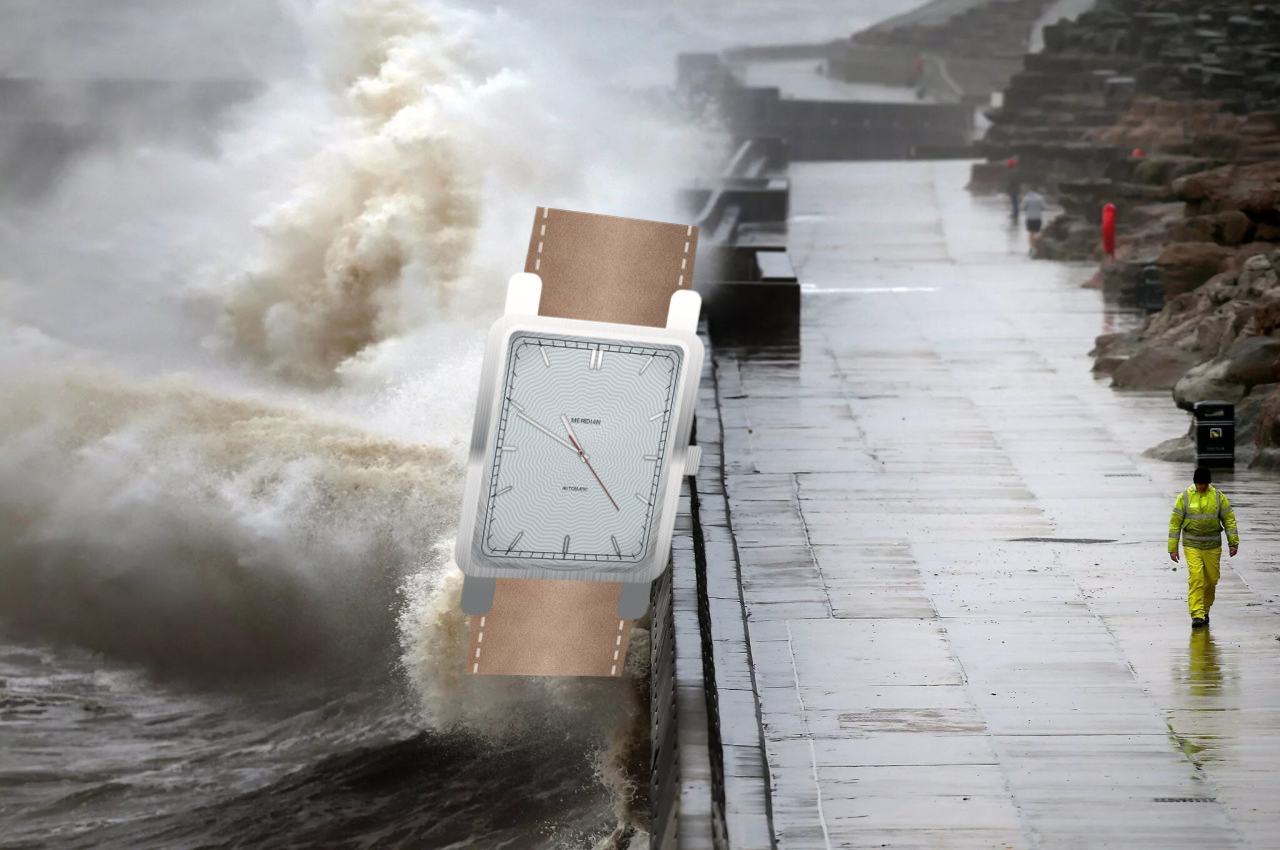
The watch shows 10h49m23s
